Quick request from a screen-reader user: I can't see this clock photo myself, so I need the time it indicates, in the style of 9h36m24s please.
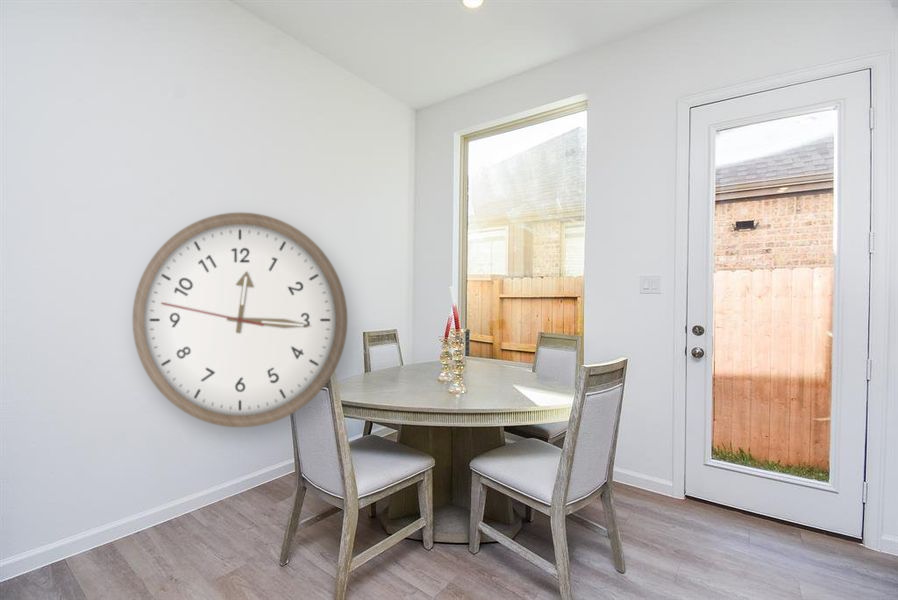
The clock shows 12h15m47s
